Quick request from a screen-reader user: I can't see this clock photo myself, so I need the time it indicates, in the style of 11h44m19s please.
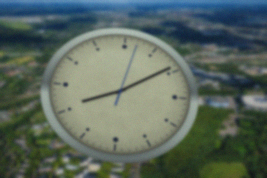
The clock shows 8h09m02s
